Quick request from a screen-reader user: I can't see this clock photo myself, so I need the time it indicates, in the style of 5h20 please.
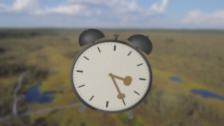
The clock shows 3h25
